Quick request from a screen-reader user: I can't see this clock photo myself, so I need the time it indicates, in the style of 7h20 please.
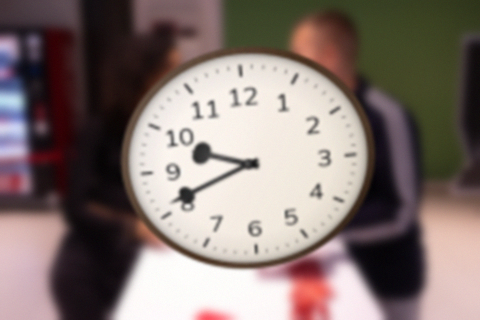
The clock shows 9h41
